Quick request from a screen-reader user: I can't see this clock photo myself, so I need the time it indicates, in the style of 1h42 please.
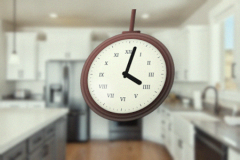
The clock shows 4h02
